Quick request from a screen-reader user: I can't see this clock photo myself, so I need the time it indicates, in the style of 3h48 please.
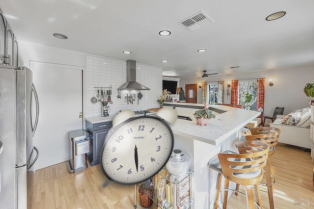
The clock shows 5h27
